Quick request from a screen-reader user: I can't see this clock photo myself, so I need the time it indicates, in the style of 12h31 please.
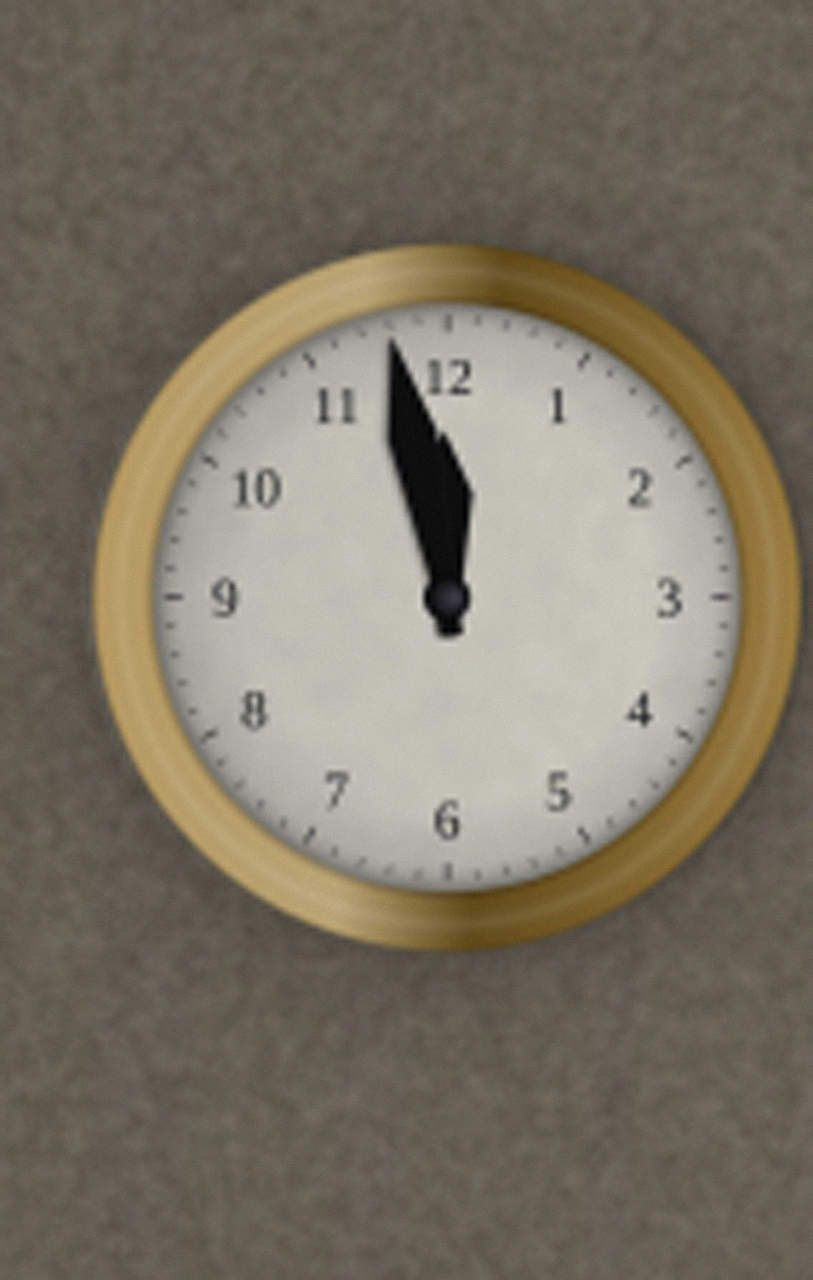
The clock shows 11h58
